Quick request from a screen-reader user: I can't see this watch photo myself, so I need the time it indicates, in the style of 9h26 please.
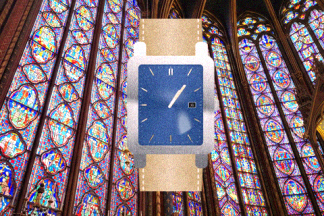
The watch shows 1h06
